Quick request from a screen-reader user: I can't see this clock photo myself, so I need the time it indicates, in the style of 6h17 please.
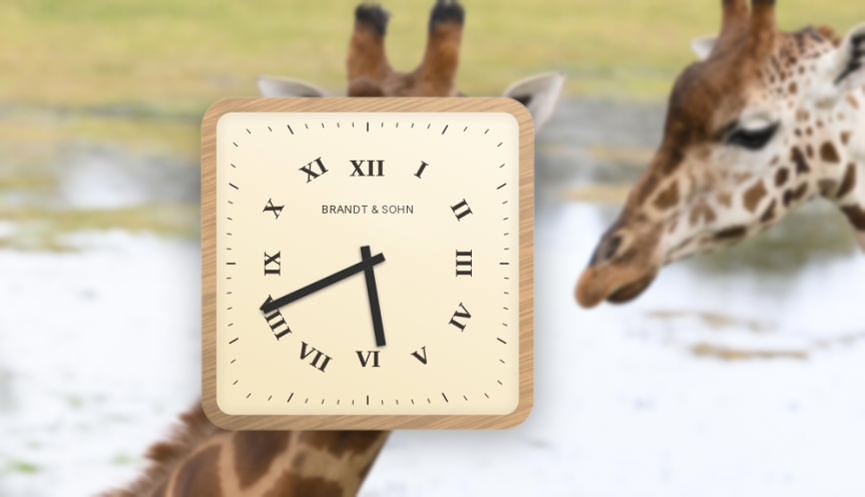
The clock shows 5h41
